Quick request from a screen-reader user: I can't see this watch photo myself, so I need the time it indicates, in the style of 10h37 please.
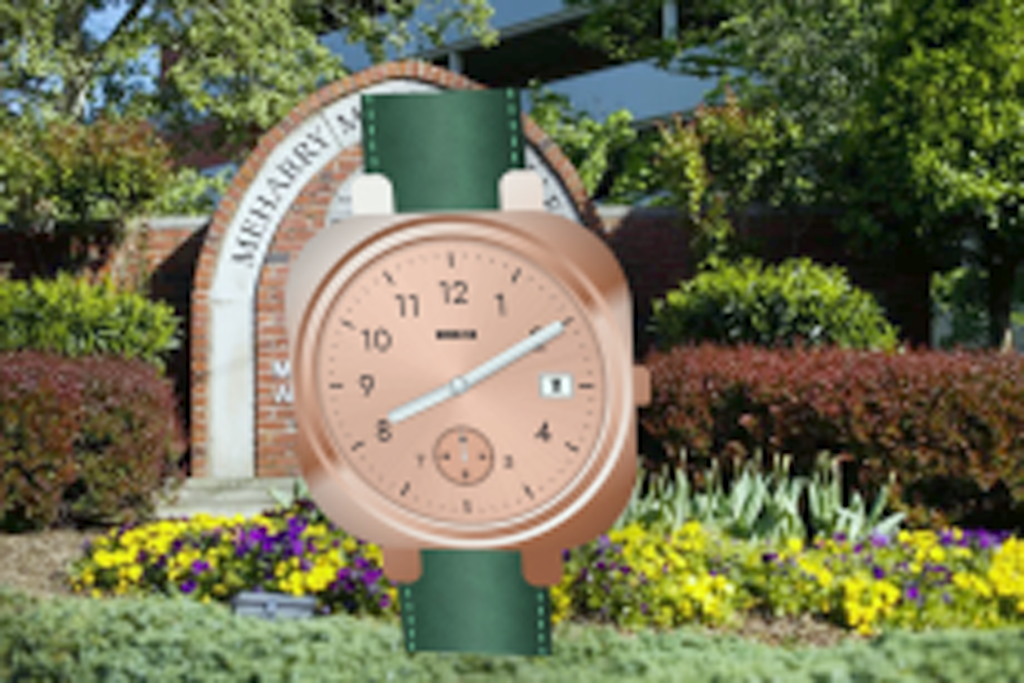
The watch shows 8h10
